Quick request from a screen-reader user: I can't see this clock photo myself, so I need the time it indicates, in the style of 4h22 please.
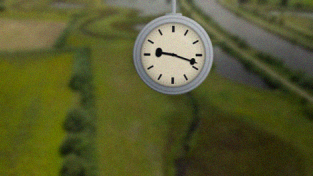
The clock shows 9h18
